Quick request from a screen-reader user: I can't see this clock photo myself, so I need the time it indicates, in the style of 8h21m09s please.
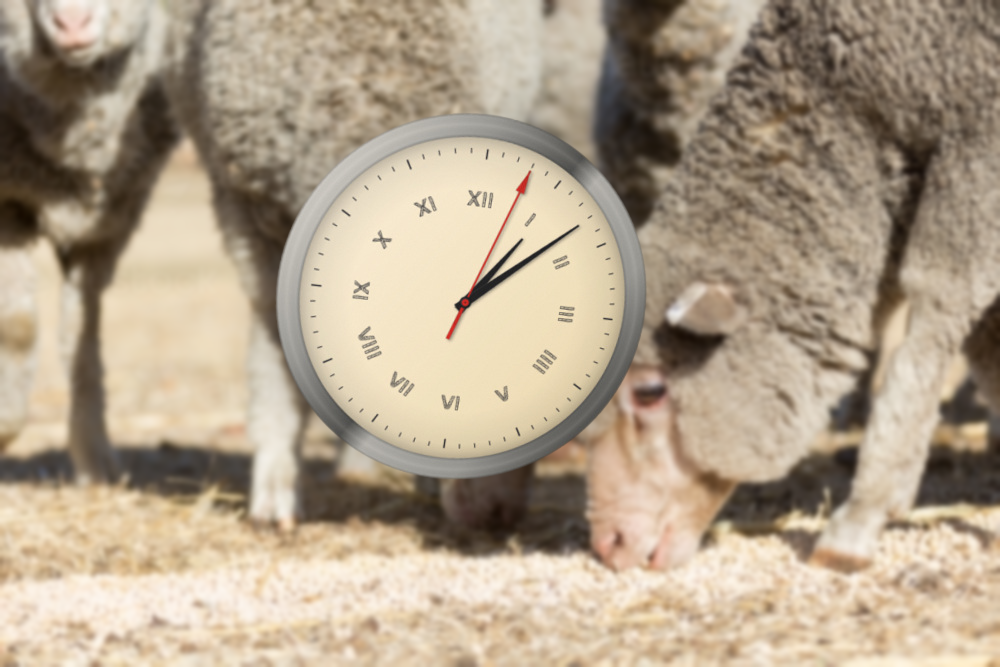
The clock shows 1h08m03s
